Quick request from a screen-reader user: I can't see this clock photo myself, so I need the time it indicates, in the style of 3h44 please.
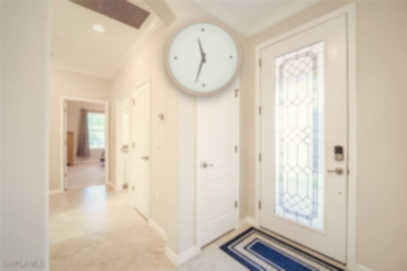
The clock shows 11h33
